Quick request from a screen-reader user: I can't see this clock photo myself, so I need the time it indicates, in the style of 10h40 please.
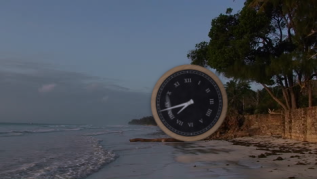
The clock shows 7h43
